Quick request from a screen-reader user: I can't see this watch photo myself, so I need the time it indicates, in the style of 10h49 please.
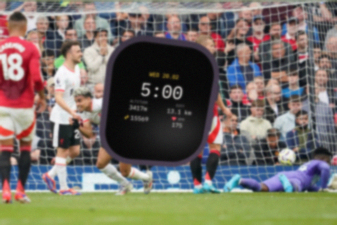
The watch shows 5h00
